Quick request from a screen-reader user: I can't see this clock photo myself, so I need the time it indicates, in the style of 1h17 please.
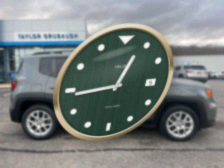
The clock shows 12h44
